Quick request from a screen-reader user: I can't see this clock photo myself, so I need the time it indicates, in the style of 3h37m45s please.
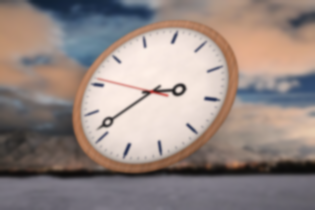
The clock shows 2h36m46s
